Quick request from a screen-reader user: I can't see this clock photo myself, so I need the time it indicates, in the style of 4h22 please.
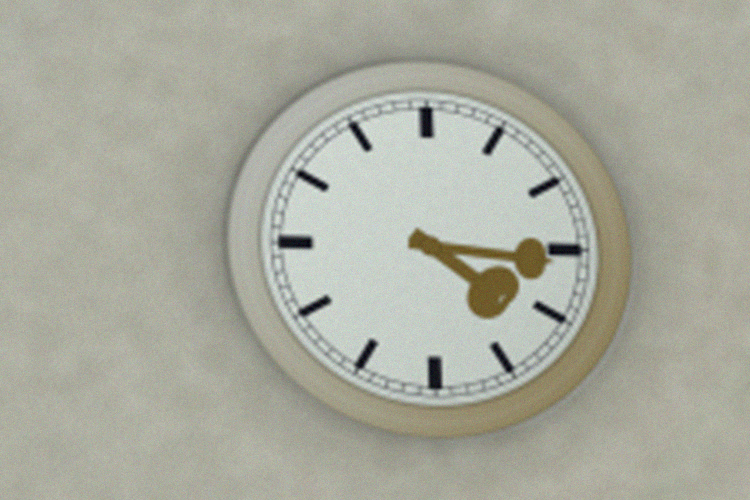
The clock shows 4h16
